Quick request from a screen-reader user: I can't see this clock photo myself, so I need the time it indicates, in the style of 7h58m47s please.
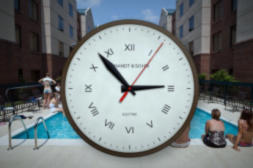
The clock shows 2h53m06s
